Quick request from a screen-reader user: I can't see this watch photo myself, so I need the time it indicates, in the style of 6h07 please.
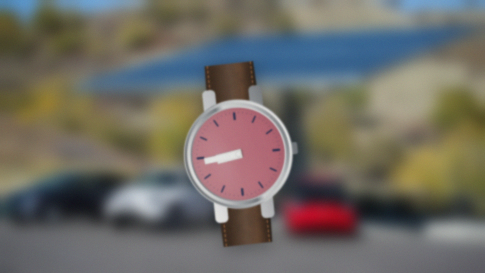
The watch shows 8h44
